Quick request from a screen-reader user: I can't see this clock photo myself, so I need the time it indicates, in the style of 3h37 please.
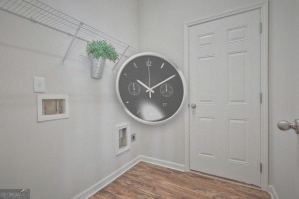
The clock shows 10h10
